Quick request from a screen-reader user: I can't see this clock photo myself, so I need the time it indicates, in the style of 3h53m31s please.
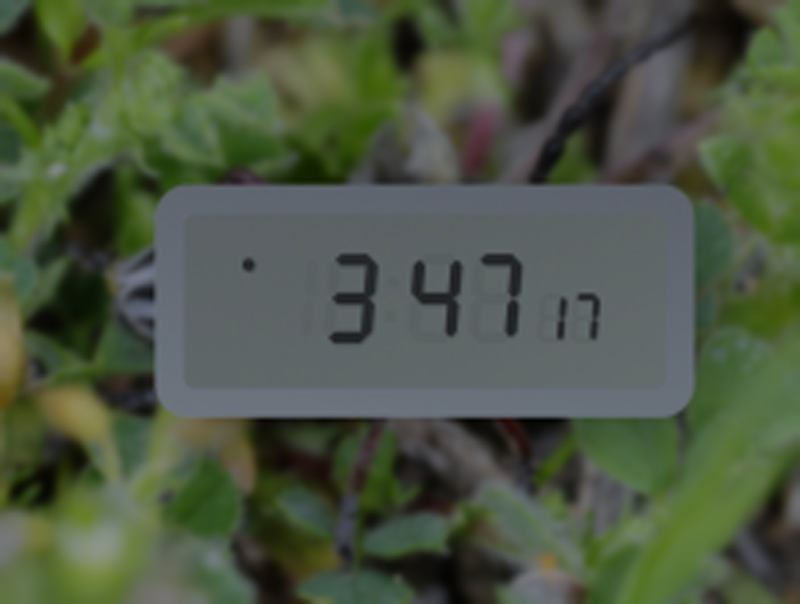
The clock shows 3h47m17s
